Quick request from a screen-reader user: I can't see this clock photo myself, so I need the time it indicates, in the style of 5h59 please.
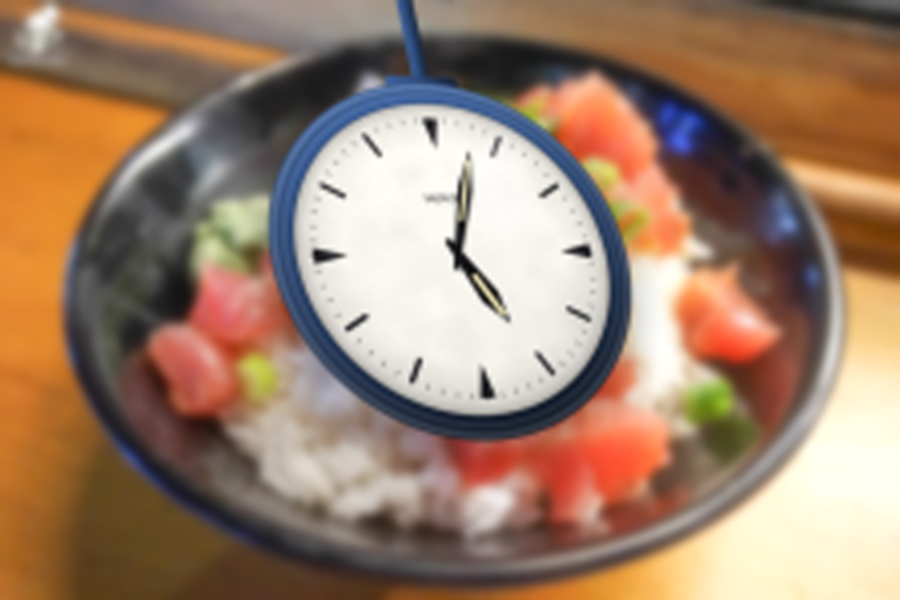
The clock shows 5h03
